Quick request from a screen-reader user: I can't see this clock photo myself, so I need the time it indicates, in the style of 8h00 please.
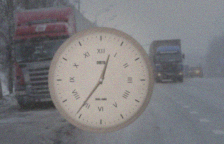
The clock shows 12h36
